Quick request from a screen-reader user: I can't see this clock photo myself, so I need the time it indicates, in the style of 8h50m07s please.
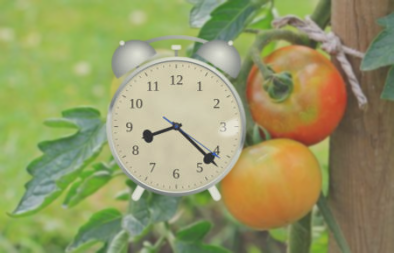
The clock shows 8h22m21s
